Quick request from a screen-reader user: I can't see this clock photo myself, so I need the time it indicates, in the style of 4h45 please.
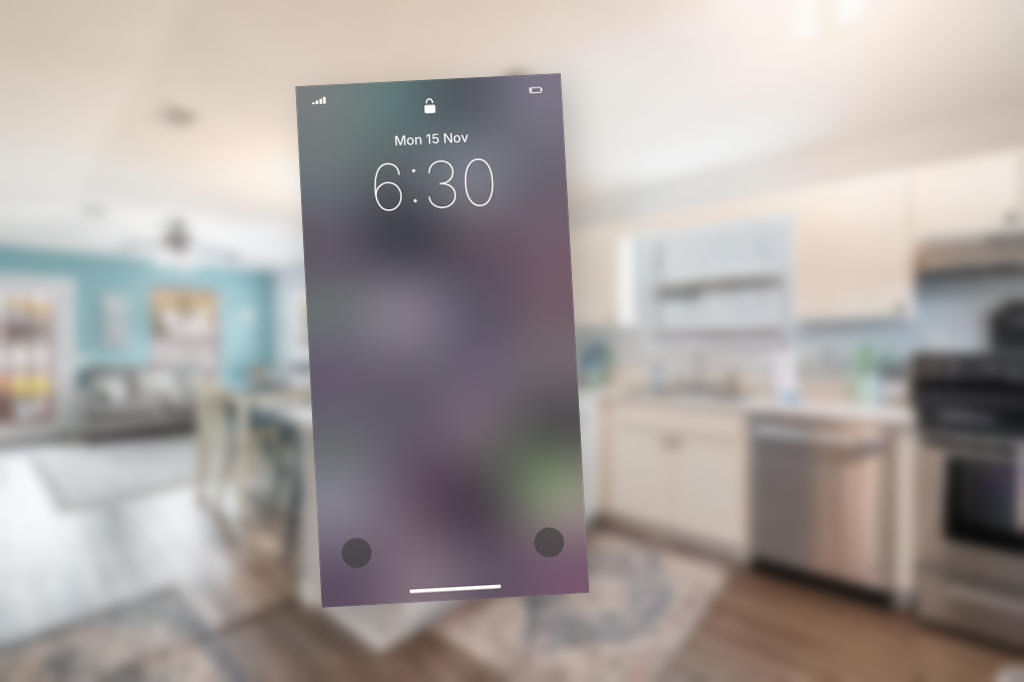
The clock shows 6h30
